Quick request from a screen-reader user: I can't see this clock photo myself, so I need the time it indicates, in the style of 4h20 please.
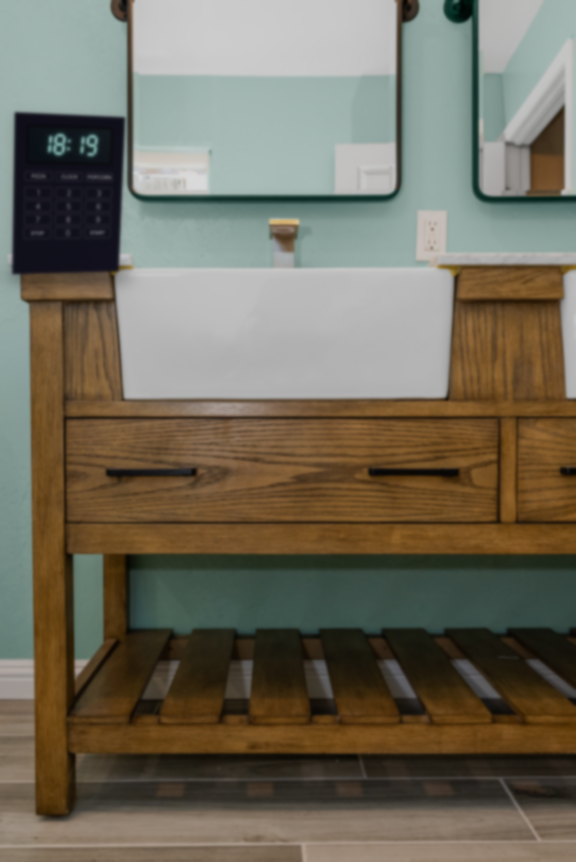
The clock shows 18h19
